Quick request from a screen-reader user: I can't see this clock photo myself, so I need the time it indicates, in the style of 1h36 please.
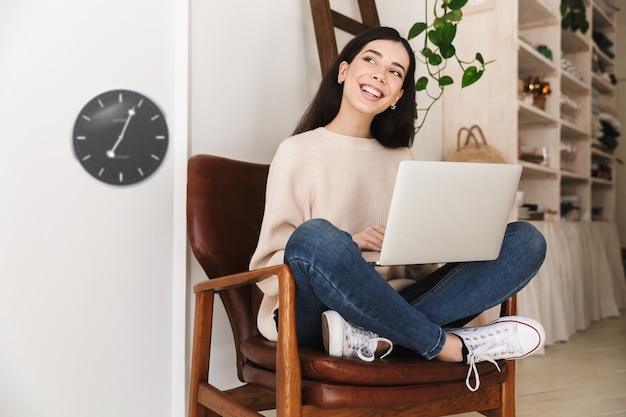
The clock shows 7h04
